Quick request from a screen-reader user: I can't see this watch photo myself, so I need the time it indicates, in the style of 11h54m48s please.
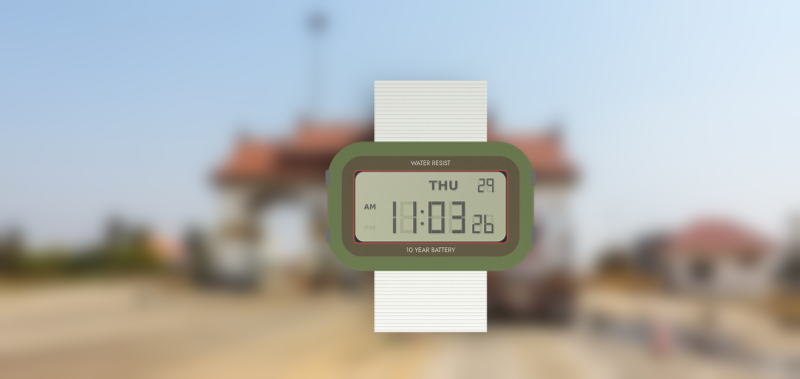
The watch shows 11h03m26s
